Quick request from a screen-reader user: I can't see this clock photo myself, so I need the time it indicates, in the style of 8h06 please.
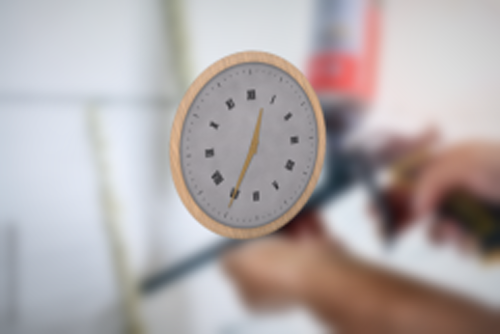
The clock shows 12h35
